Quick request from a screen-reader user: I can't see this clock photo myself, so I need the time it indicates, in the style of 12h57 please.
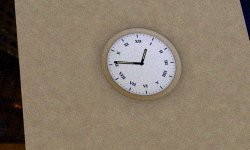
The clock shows 12h46
